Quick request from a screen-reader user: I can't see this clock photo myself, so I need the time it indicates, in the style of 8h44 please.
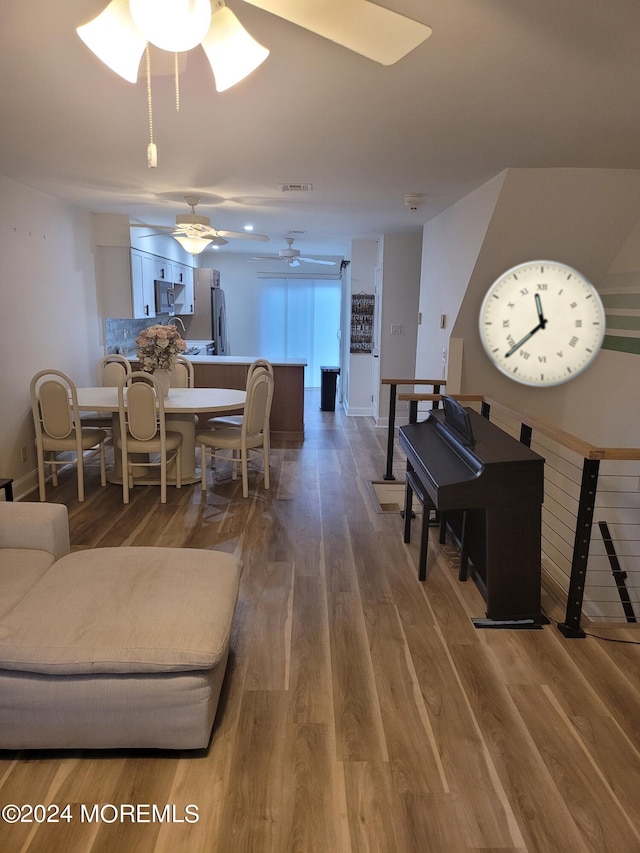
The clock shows 11h38
